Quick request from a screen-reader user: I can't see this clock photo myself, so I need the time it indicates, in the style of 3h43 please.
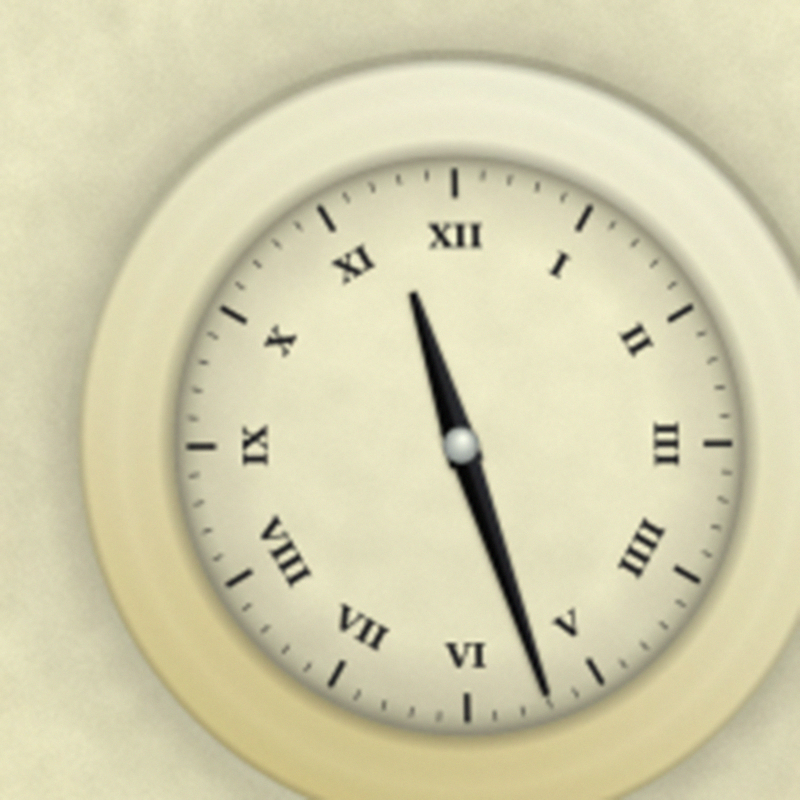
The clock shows 11h27
